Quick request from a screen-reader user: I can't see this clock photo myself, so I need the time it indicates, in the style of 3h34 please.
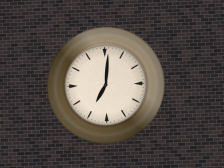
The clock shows 7h01
